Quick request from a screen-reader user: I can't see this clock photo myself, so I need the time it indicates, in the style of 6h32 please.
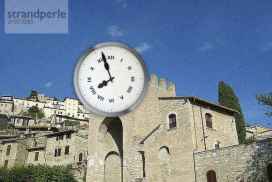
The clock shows 7h57
